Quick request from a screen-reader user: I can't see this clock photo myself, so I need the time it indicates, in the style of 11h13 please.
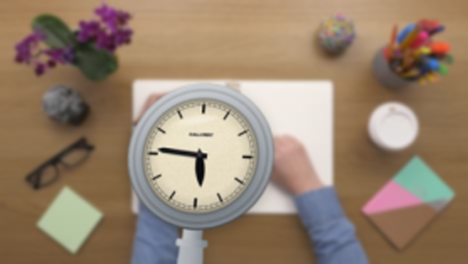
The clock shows 5h46
